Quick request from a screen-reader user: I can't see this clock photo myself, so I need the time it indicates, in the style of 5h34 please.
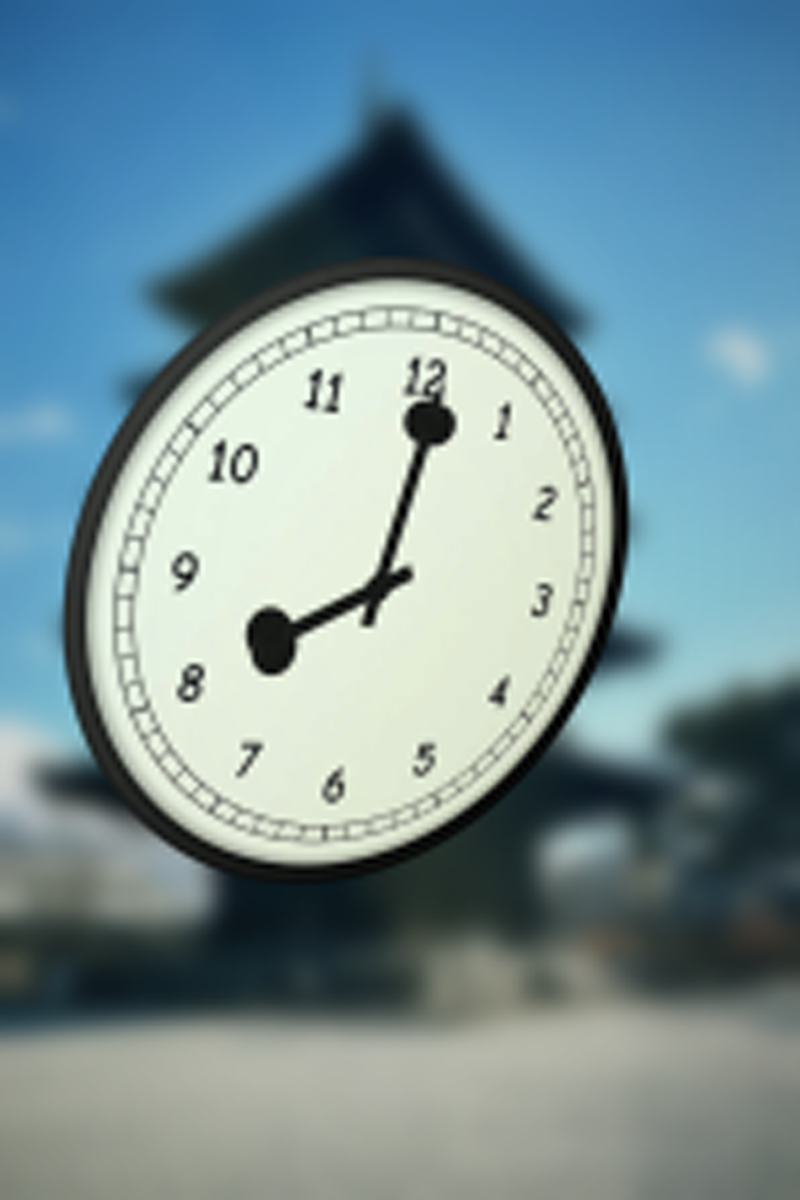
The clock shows 8h01
